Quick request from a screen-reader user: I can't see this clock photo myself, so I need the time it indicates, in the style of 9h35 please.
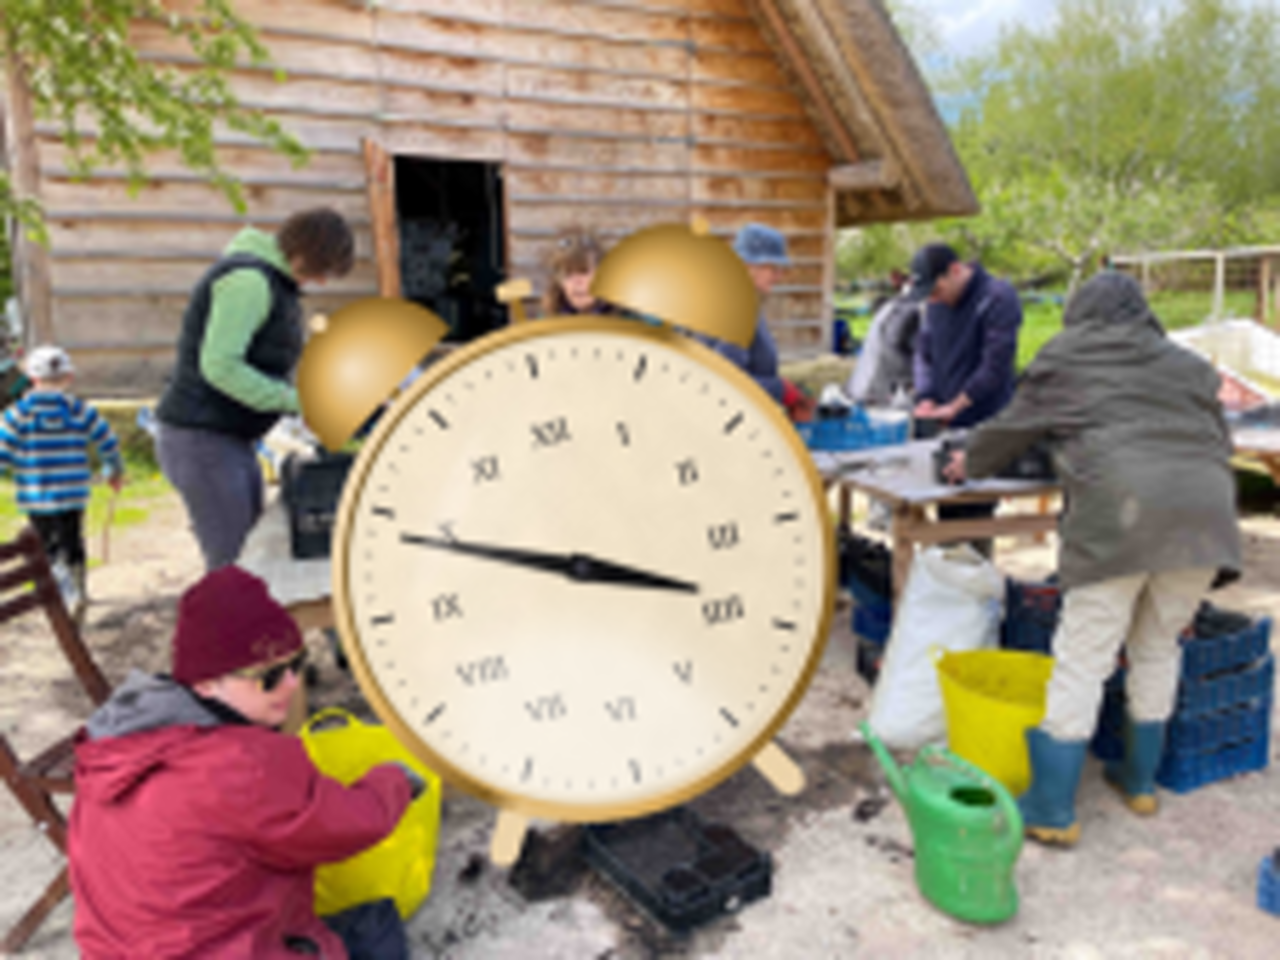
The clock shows 3h49
